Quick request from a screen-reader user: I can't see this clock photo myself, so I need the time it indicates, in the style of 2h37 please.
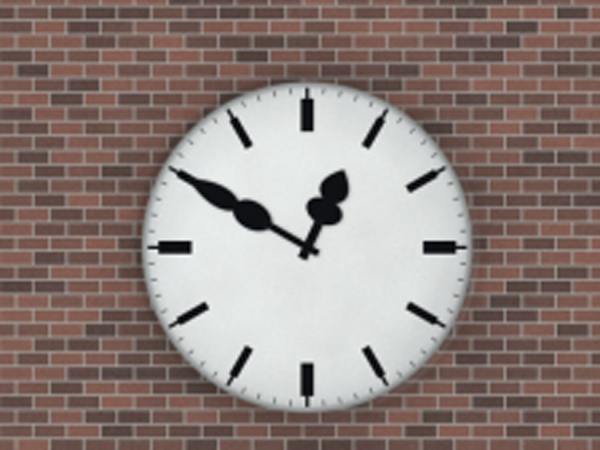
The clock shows 12h50
